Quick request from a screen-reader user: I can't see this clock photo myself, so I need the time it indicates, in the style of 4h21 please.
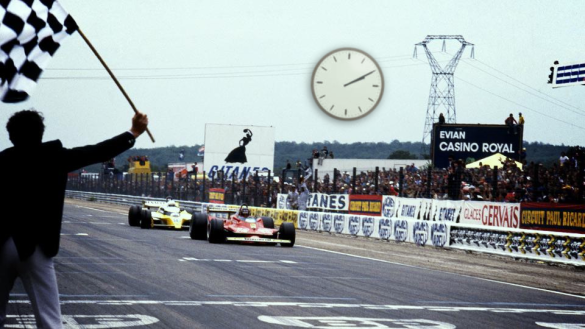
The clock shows 2h10
